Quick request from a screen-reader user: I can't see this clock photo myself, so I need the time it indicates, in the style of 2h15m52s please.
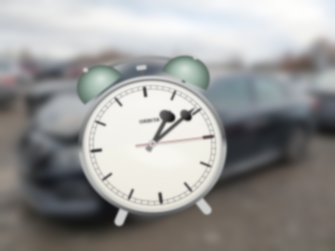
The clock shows 1h09m15s
